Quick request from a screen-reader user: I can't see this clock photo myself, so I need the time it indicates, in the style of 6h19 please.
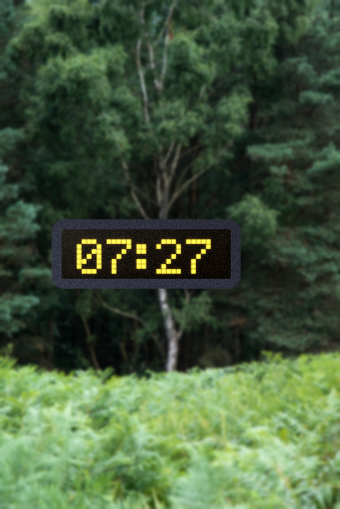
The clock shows 7h27
